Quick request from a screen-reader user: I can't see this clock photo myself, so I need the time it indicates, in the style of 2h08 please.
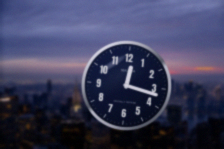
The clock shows 12h17
